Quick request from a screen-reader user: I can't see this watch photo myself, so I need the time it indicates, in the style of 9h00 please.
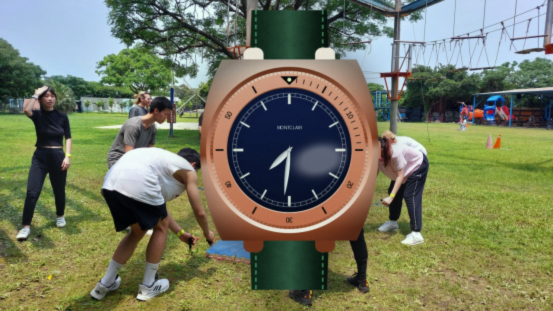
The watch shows 7h31
